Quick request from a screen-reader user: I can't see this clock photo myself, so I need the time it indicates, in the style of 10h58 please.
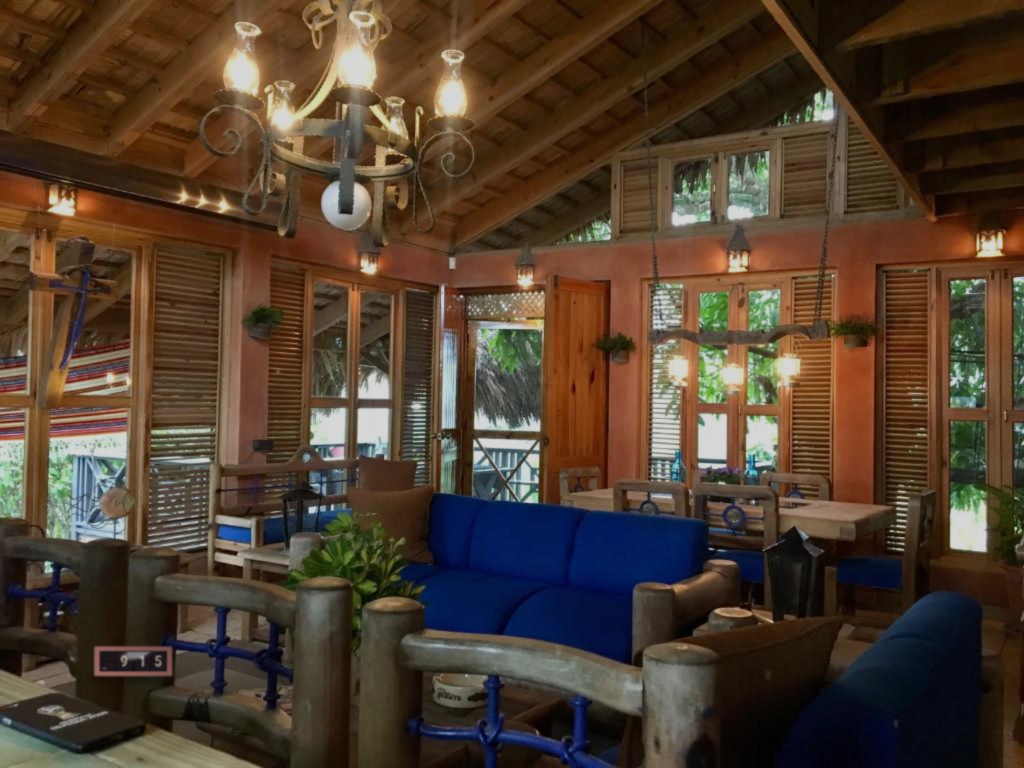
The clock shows 9h15
